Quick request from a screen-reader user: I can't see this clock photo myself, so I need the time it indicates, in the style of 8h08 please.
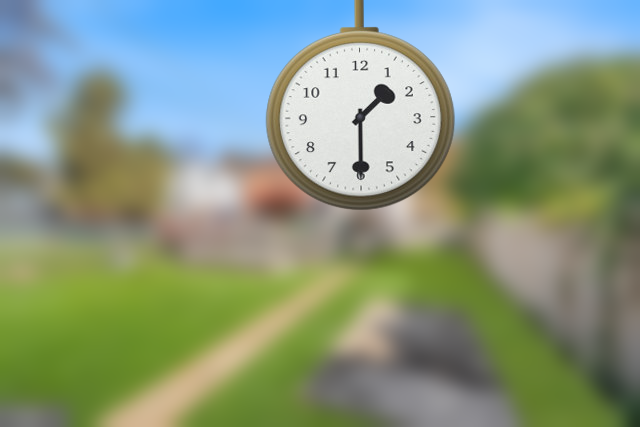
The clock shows 1h30
